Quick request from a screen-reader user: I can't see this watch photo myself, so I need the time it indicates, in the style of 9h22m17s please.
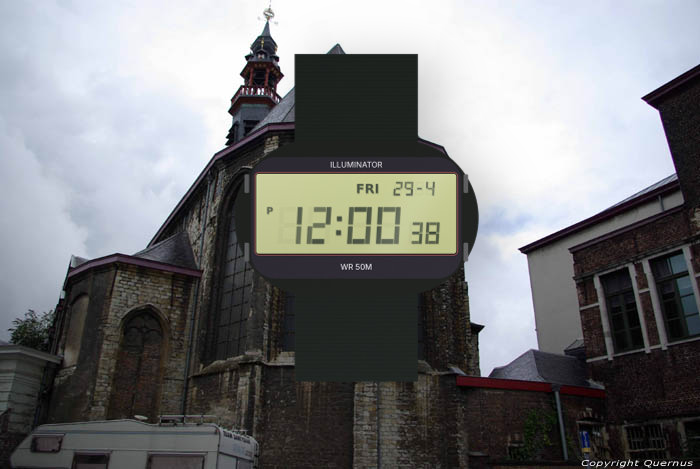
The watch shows 12h00m38s
